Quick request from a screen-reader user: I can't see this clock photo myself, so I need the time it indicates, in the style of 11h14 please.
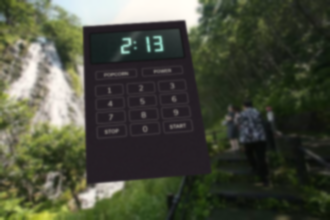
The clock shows 2h13
